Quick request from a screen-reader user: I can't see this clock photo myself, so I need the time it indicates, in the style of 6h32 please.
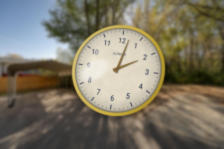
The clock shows 2h02
